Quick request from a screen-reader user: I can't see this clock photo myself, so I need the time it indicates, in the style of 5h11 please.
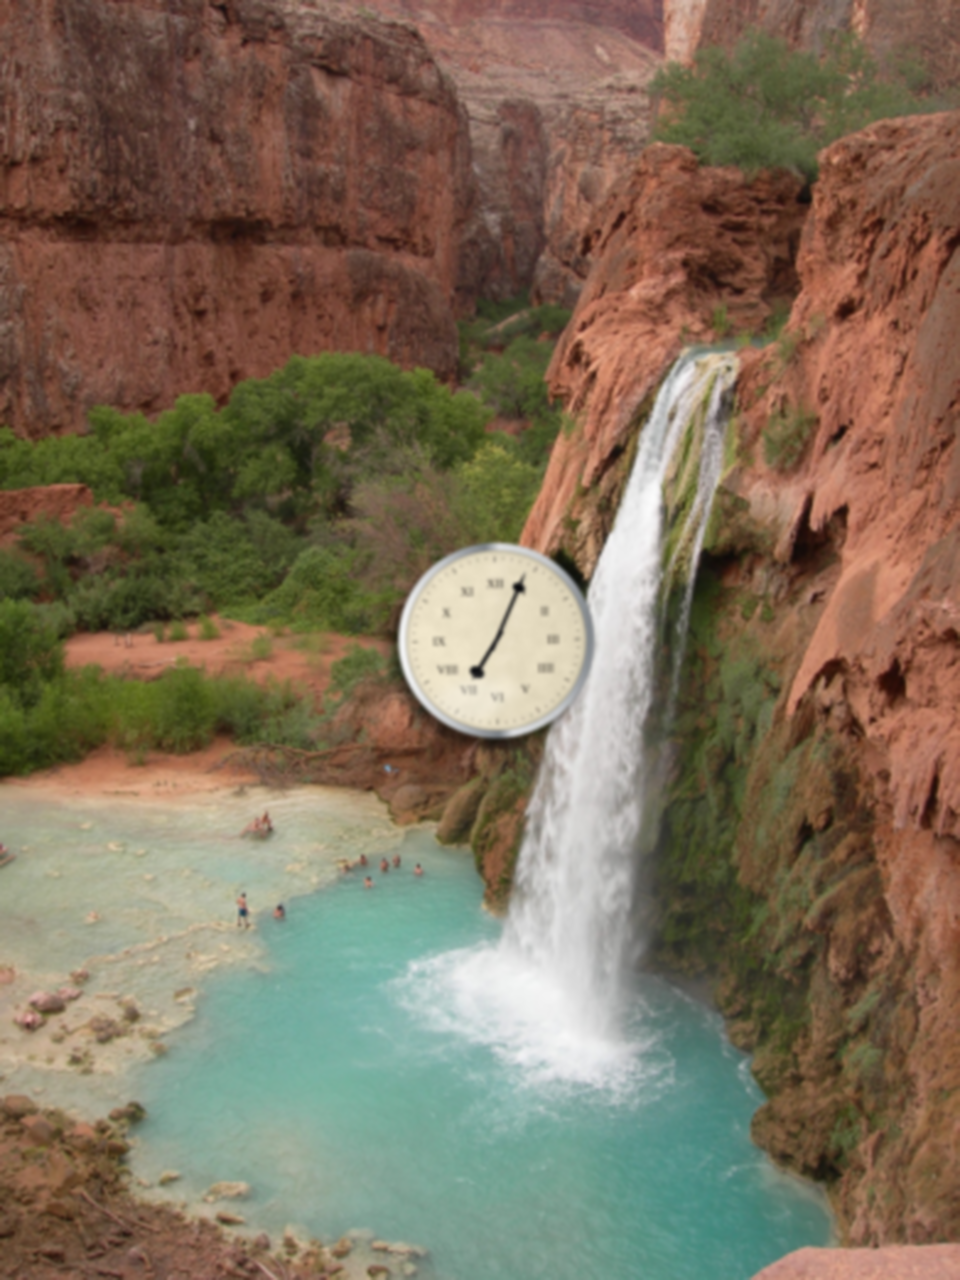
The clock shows 7h04
